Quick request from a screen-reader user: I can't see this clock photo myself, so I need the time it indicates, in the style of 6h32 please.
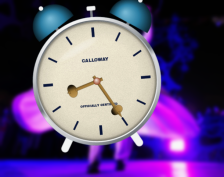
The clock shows 8h25
